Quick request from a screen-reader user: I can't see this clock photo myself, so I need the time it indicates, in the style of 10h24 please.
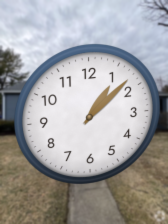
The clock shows 1h08
